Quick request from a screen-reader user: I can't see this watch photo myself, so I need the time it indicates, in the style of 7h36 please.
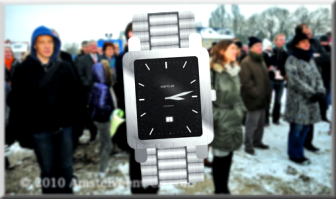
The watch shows 3h13
